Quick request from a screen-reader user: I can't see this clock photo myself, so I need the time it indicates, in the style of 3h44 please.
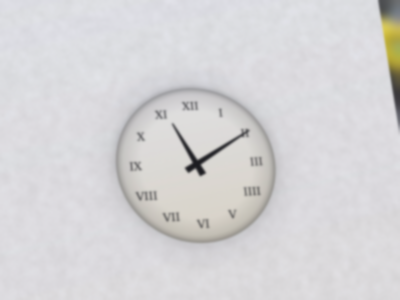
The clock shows 11h10
